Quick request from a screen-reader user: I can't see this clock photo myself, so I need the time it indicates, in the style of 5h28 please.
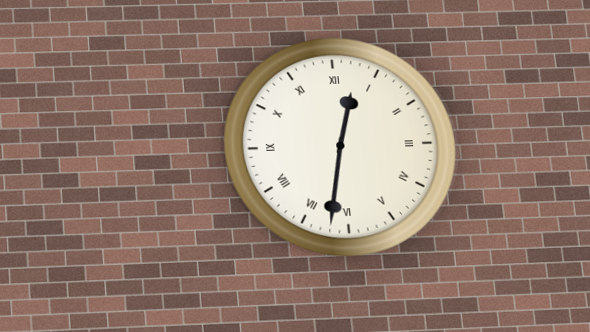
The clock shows 12h32
